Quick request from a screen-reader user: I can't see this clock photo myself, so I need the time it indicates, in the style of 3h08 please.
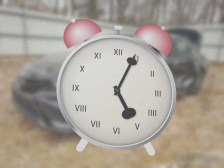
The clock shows 5h04
